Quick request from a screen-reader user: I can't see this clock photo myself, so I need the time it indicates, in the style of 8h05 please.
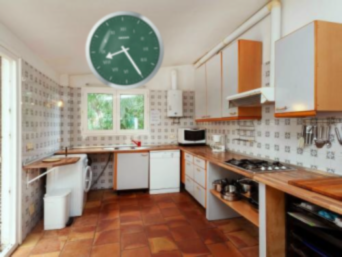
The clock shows 8h25
